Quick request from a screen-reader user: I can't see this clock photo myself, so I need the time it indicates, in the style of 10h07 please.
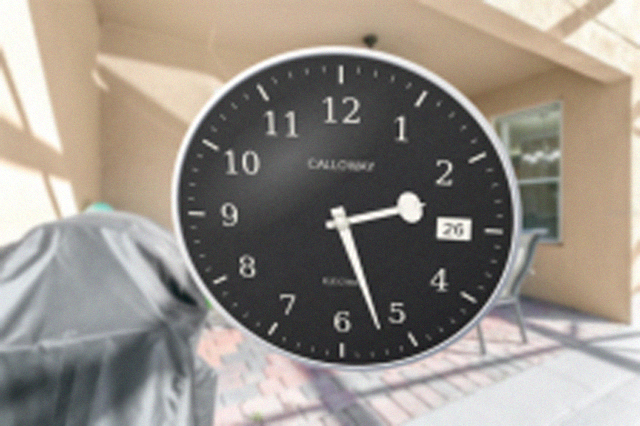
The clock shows 2h27
